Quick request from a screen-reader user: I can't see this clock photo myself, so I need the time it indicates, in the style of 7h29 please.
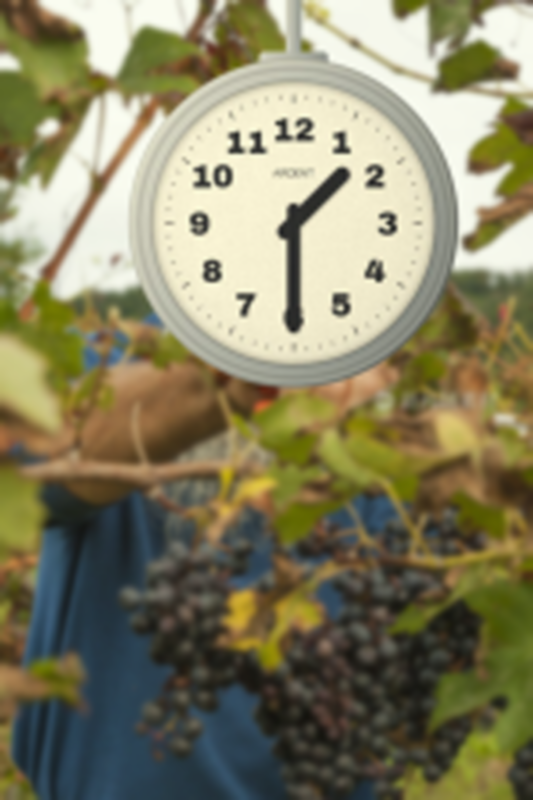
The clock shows 1h30
